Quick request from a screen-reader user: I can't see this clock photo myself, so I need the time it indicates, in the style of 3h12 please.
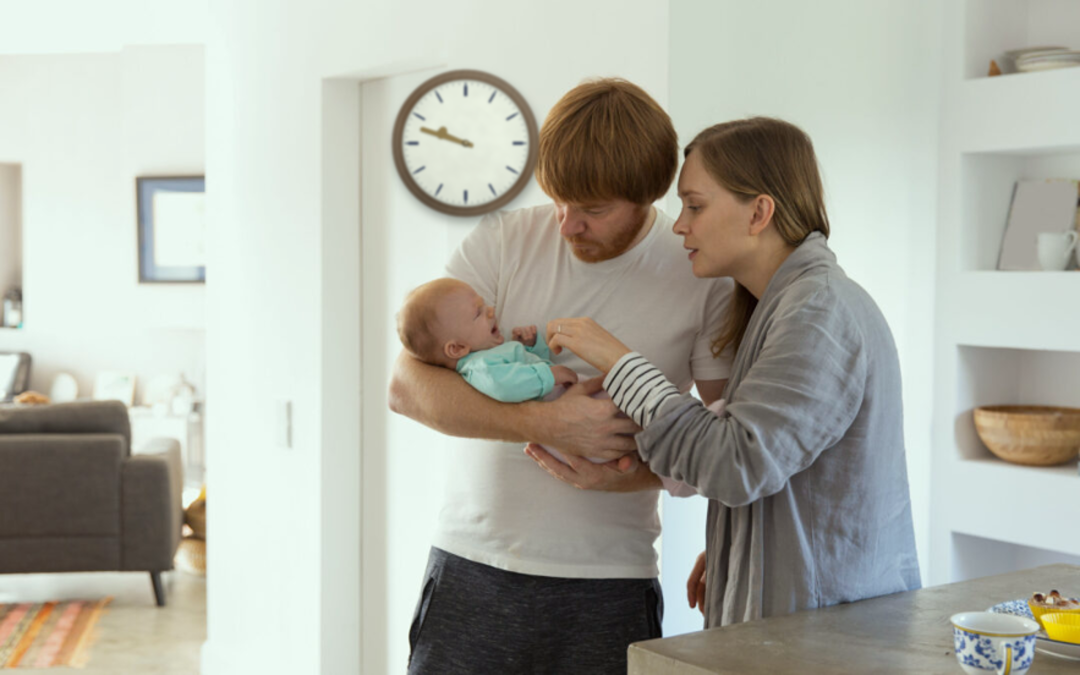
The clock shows 9h48
